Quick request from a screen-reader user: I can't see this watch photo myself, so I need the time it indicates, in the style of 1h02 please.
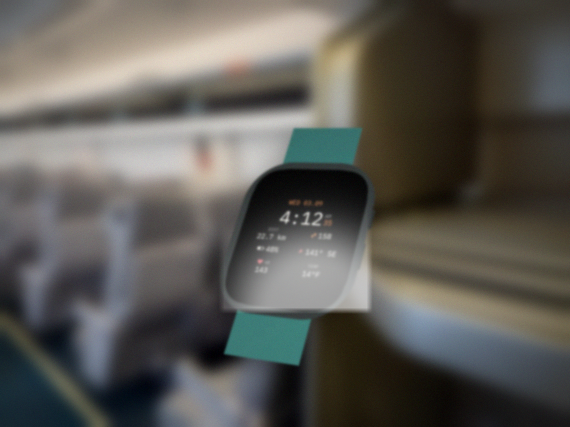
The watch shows 4h12
